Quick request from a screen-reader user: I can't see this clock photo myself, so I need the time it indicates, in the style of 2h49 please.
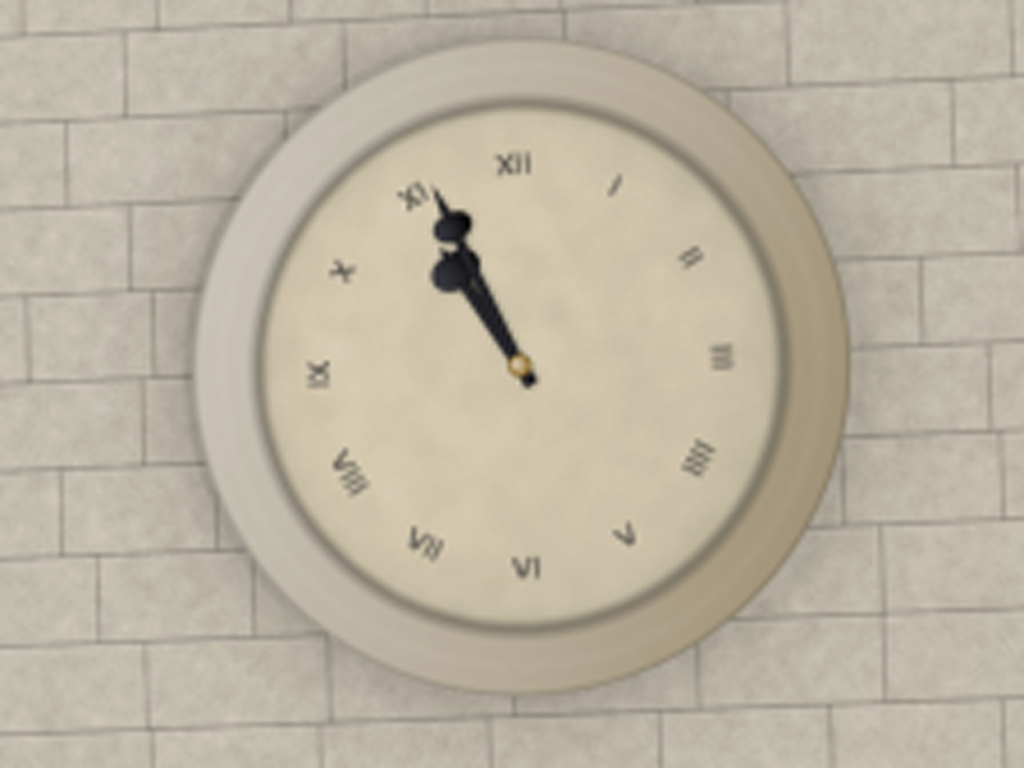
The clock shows 10h56
